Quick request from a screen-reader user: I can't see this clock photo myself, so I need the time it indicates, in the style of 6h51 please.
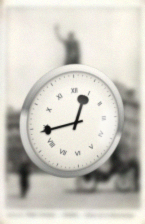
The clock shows 12h44
